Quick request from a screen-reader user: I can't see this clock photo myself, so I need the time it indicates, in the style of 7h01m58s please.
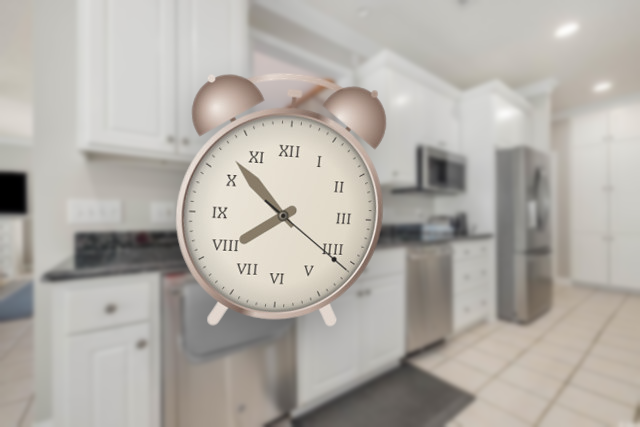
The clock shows 7h52m21s
